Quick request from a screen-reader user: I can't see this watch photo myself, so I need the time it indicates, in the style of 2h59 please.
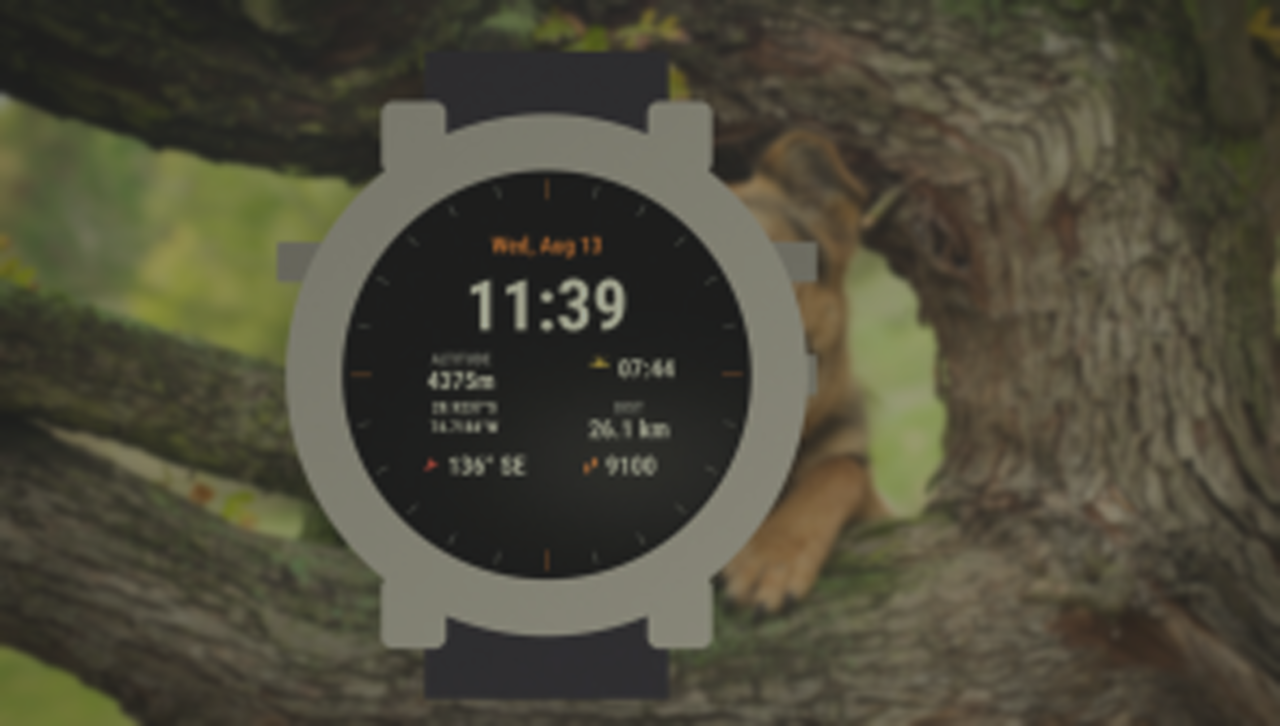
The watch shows 11h39
